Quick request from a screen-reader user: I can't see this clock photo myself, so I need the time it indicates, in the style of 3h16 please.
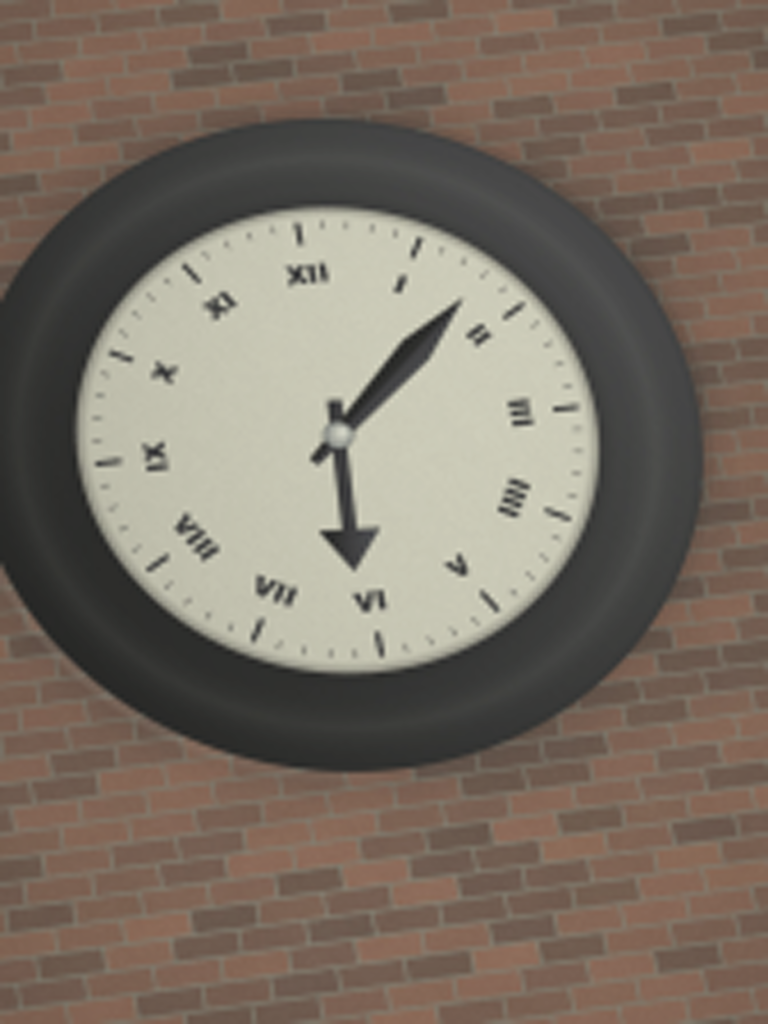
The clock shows 6h08
